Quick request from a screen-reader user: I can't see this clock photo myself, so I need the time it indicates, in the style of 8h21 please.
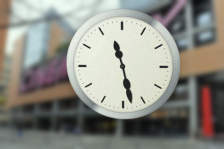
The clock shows 11h28
